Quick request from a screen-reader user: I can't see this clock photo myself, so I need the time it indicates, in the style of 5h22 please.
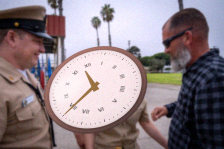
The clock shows 11h40
